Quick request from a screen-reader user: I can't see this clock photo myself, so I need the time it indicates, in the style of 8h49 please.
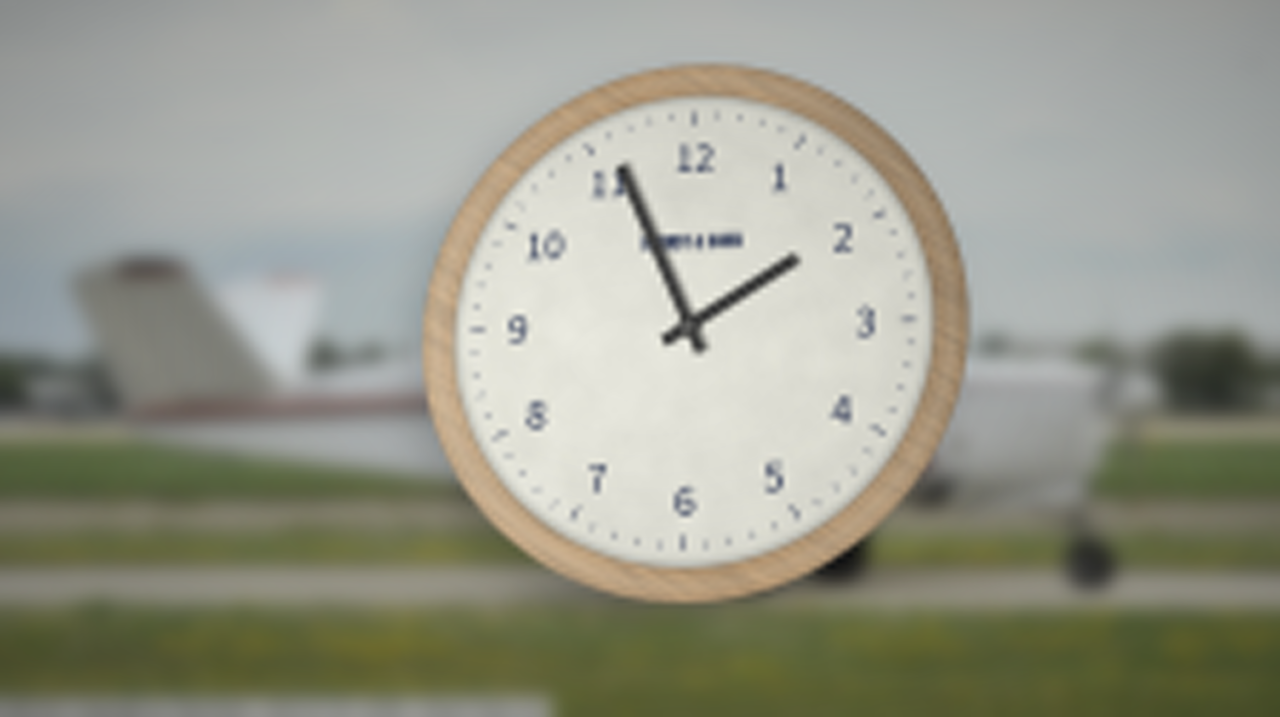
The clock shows 1h56
